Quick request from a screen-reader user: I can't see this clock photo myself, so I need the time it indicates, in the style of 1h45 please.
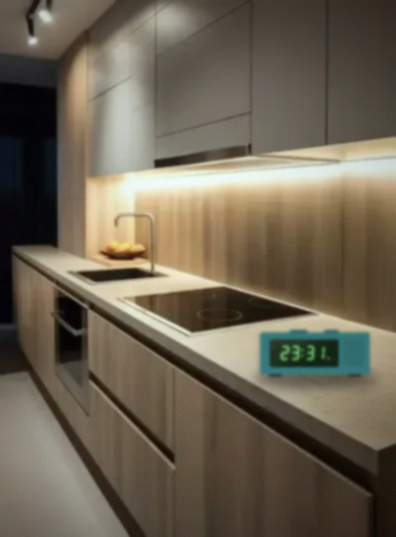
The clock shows 23h31
